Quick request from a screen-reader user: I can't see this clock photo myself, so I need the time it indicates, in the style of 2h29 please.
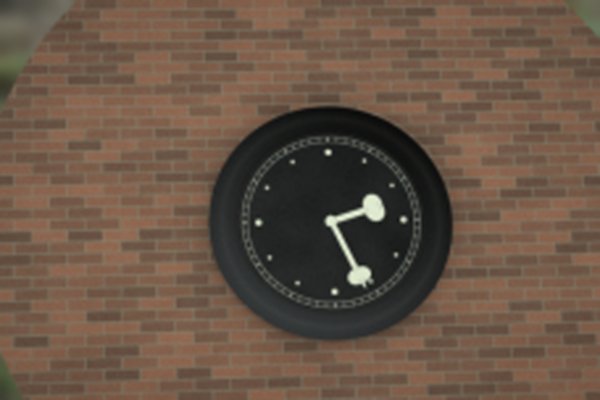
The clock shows 2h26
